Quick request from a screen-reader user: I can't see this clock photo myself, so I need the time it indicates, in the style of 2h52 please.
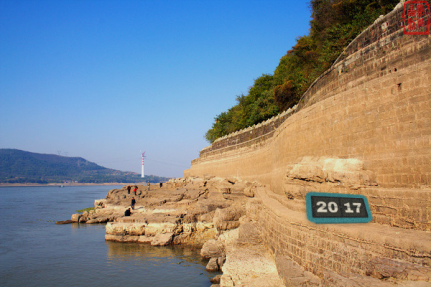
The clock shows 20h17
